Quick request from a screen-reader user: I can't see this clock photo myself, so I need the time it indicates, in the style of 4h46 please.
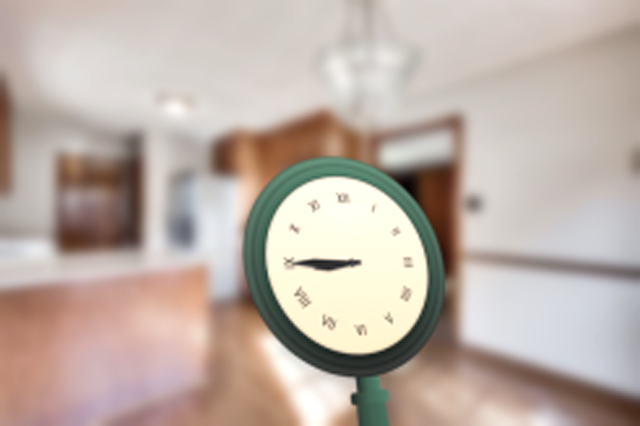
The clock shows 8h45
